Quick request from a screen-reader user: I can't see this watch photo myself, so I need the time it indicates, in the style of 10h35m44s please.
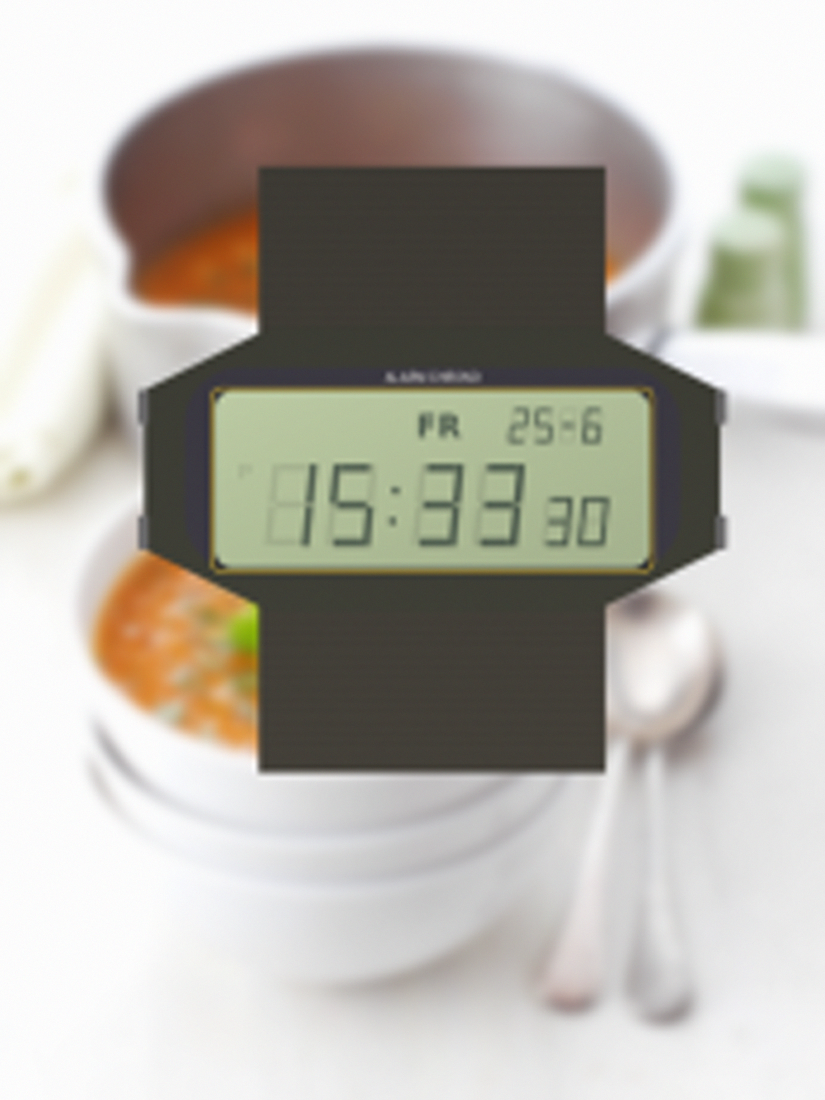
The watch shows 15h33m30s
